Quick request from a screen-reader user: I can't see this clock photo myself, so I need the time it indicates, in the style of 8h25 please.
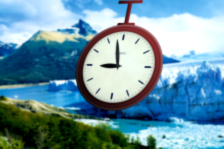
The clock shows 8h58
